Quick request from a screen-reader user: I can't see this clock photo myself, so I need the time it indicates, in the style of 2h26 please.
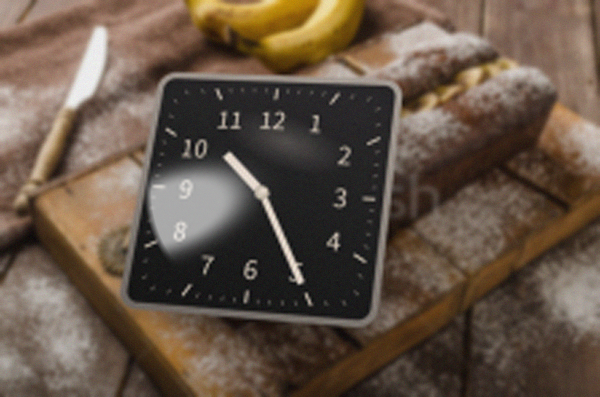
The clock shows 10h25
